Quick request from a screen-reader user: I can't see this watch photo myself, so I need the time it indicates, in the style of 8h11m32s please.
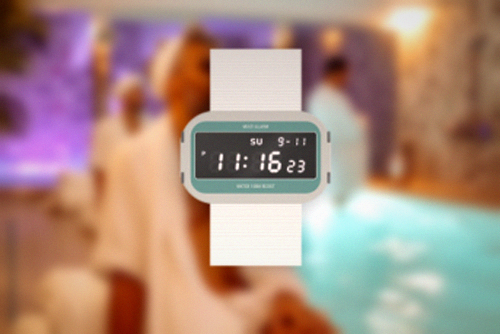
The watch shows 11h16m23s
